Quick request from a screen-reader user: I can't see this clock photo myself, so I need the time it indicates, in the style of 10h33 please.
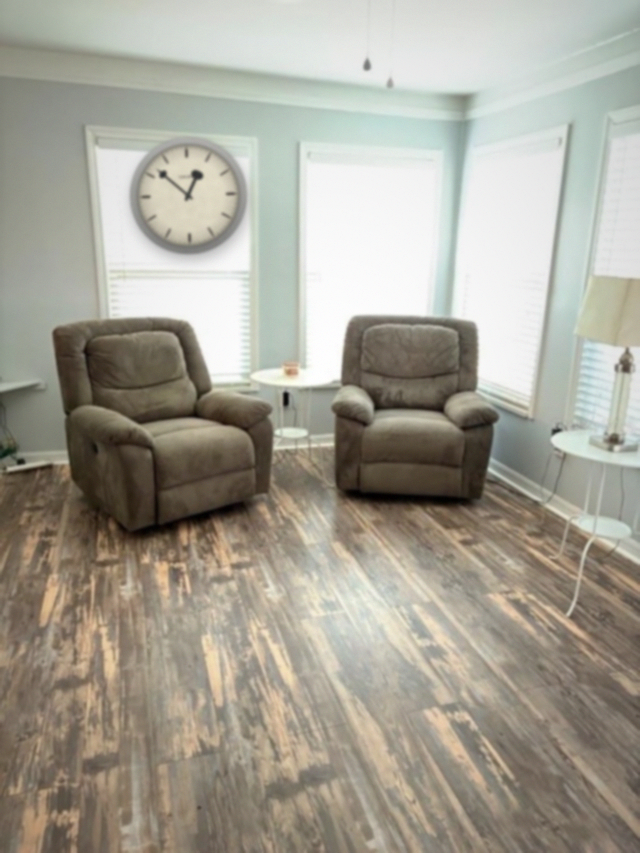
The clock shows 12h52
